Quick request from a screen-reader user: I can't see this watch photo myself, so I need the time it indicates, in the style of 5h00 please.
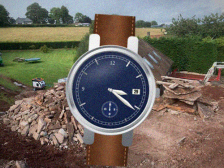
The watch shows 3h21
